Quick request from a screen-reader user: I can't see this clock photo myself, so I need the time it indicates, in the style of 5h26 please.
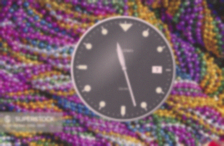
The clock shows 11h27
